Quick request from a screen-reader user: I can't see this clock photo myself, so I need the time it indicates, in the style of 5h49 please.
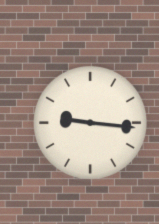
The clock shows 9h16
